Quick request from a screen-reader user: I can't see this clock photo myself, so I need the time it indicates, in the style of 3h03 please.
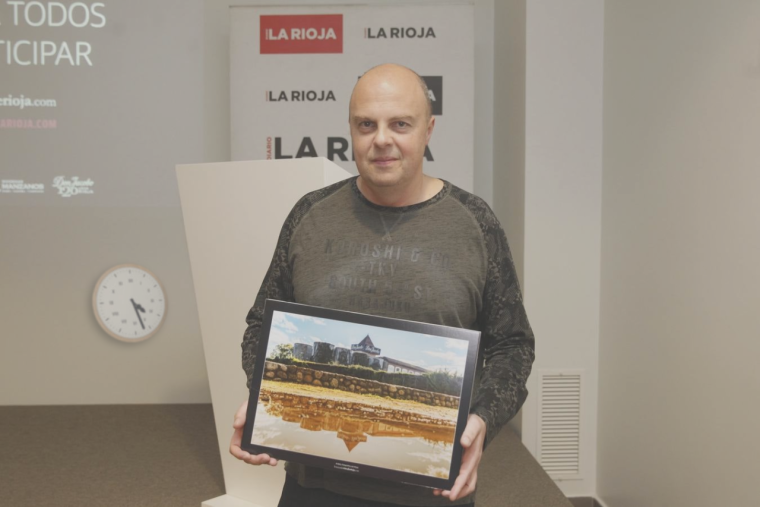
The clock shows 4h27
